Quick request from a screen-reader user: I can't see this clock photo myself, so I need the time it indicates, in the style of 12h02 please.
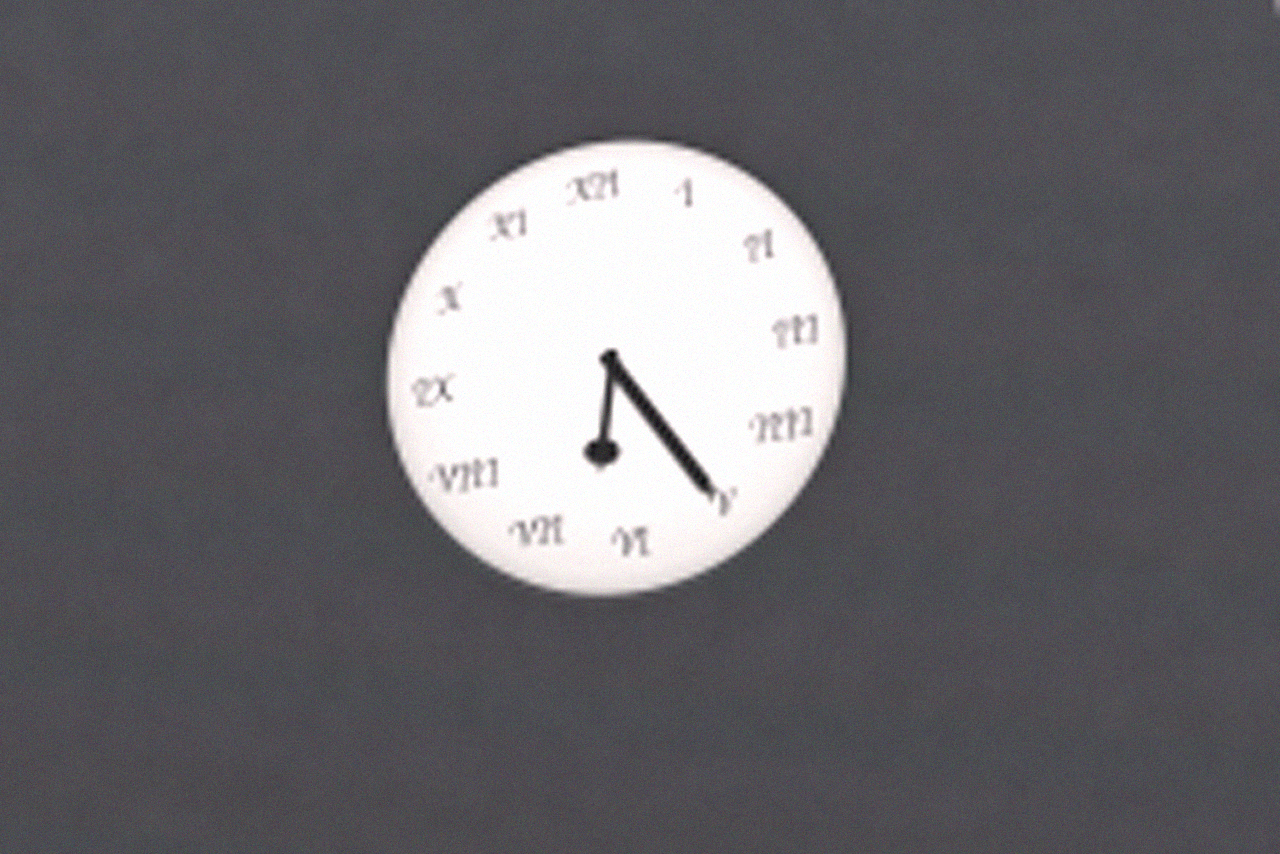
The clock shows 6h25
